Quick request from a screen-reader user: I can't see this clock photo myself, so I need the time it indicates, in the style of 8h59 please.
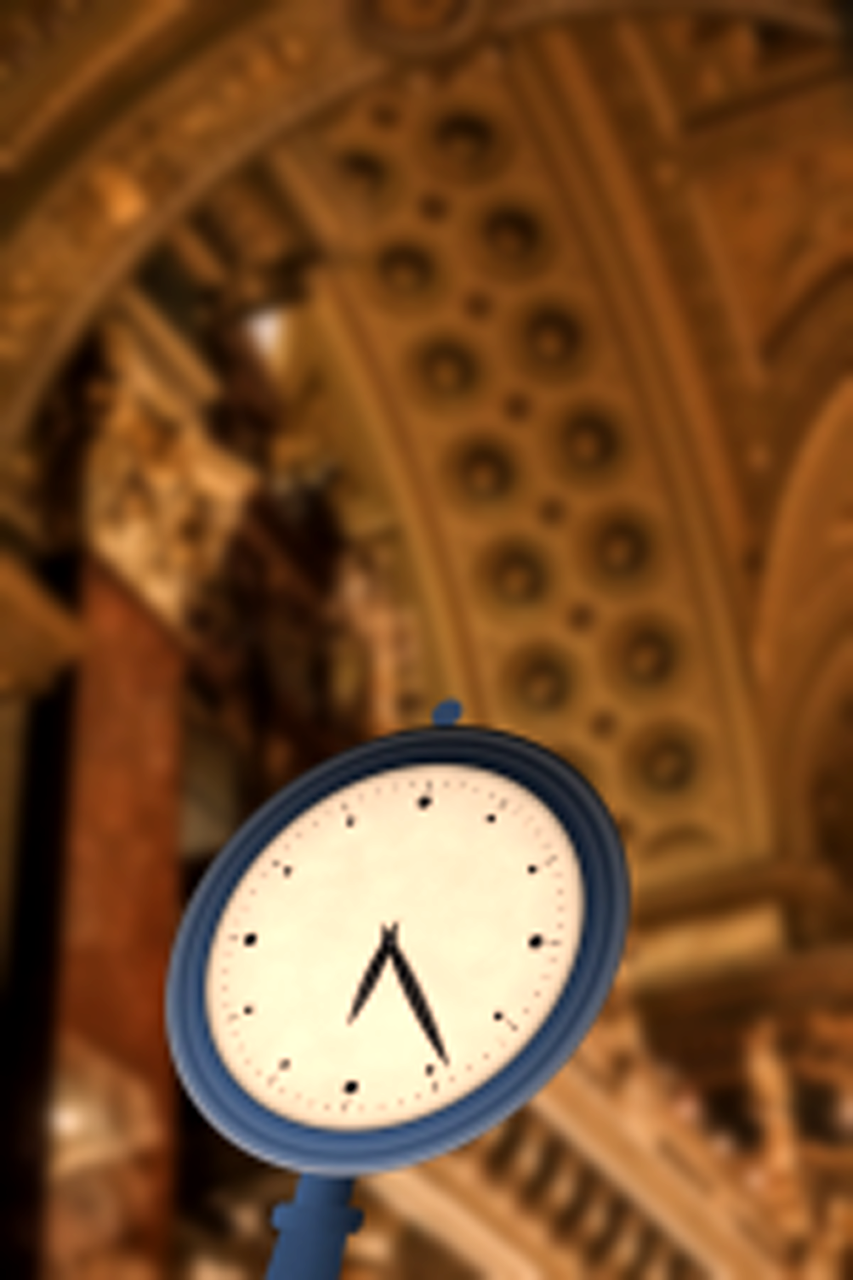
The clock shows 6h24
